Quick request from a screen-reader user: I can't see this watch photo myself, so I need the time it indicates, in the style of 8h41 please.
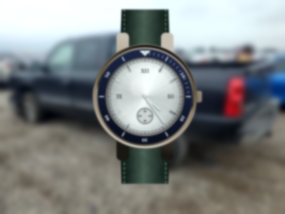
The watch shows 4h24
